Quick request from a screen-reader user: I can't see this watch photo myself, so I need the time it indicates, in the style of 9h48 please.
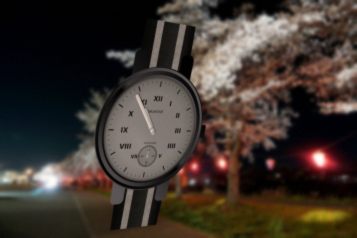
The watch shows 10h54
